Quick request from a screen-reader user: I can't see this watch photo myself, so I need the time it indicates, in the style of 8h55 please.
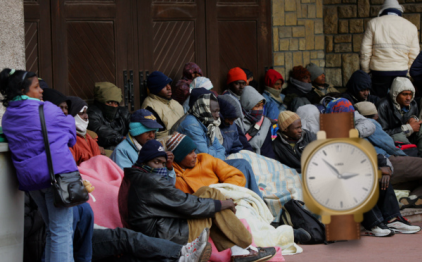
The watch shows 2h53
